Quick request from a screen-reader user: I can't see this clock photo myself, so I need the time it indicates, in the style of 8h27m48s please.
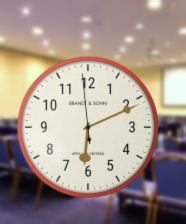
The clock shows 6h10m59s
